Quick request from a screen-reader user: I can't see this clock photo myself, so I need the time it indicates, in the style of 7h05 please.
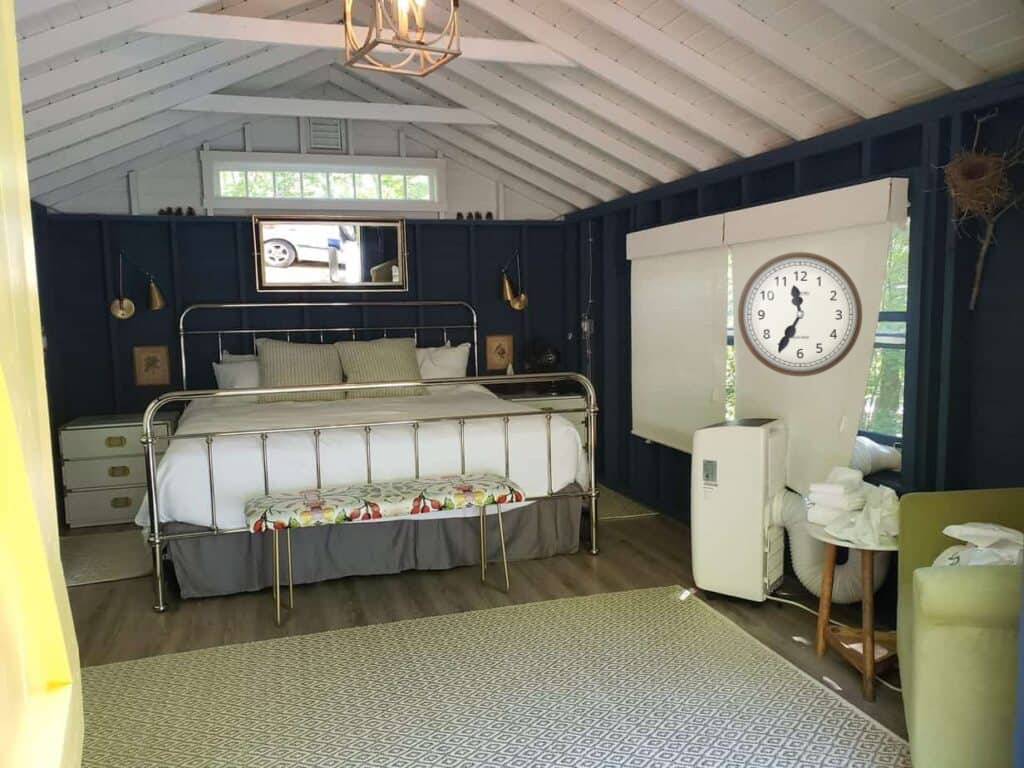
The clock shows 11h35
